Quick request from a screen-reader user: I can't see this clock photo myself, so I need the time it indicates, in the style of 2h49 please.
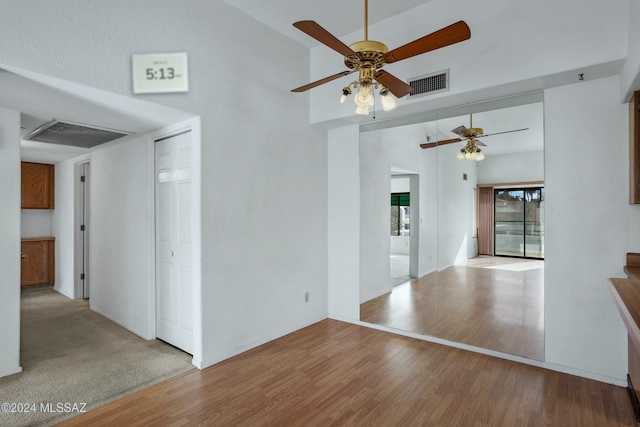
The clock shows 5h13
